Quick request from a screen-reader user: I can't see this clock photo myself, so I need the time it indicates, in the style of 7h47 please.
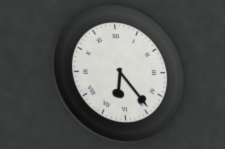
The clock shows 6h24
